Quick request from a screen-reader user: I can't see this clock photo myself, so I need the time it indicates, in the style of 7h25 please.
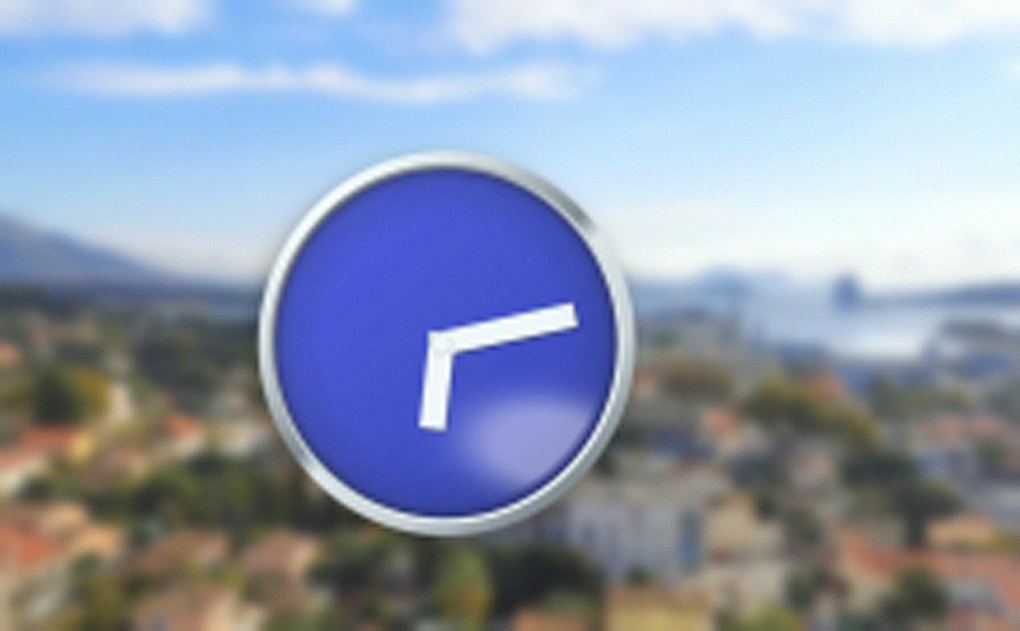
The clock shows 6h13
